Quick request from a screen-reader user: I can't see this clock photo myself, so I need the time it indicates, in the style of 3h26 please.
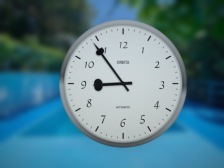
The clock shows 8h54
